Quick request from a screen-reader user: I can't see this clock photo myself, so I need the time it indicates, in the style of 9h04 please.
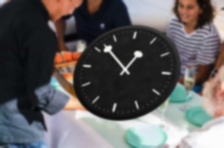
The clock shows 12h52
